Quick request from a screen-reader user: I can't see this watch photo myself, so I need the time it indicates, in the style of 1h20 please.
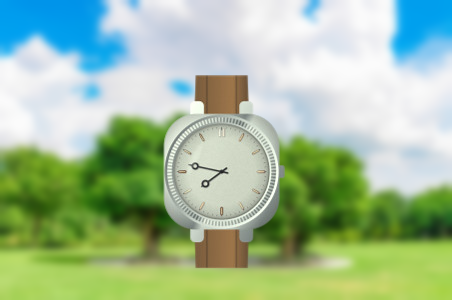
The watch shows 7h47
